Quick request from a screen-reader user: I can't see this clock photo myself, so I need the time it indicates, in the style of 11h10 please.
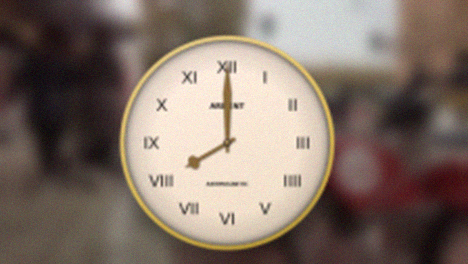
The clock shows 8h00
